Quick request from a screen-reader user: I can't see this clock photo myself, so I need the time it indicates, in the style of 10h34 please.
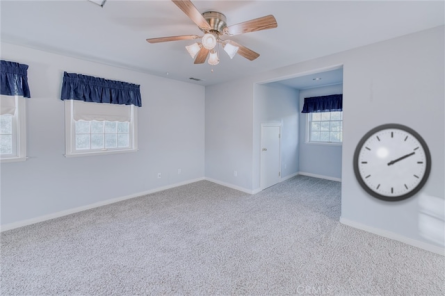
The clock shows 2h11
